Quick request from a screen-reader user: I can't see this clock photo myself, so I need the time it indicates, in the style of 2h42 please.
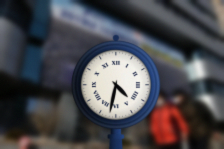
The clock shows 4h32
